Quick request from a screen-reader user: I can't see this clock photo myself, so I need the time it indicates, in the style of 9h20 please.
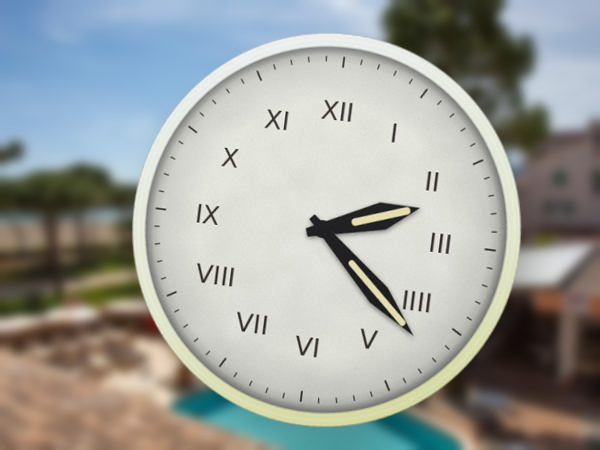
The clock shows 2h22
